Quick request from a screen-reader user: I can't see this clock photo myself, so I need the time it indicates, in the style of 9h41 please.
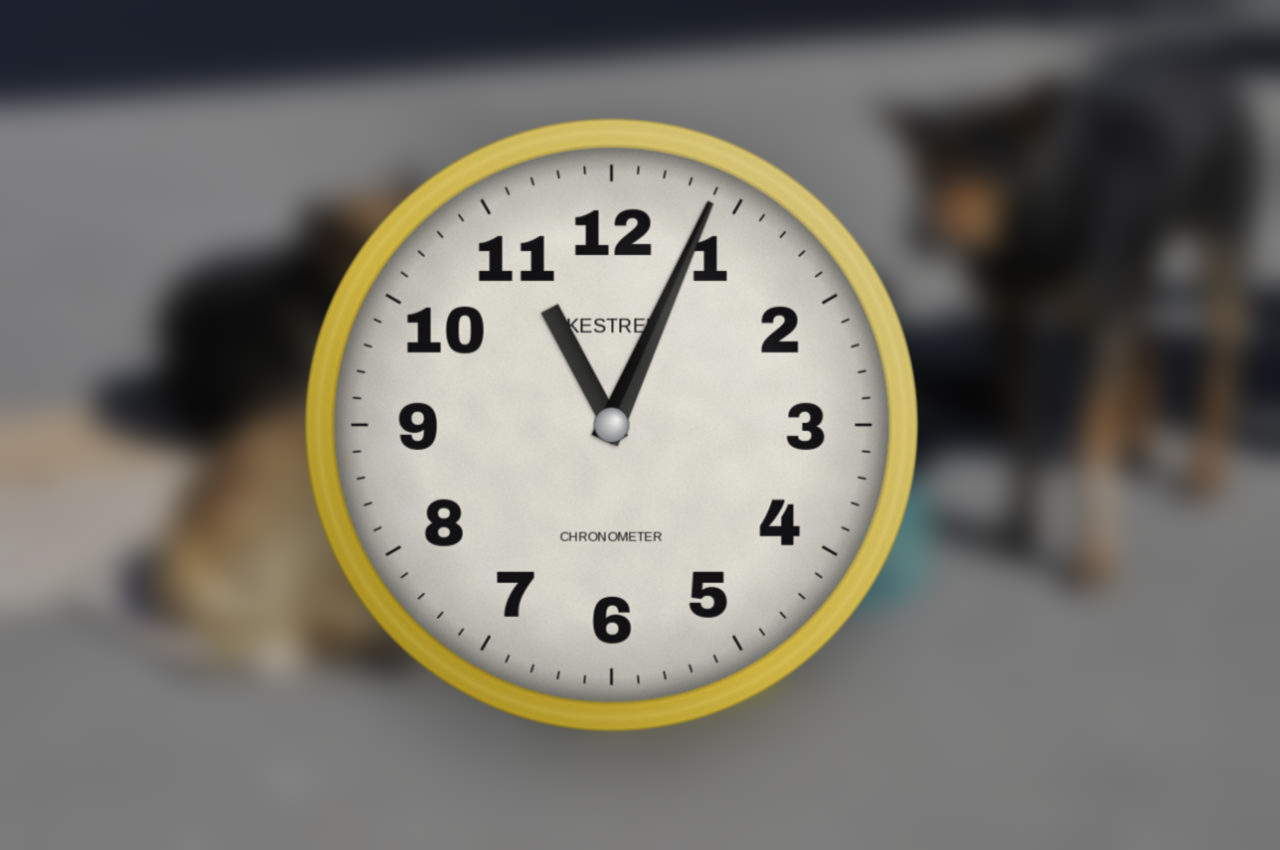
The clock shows 11h04
